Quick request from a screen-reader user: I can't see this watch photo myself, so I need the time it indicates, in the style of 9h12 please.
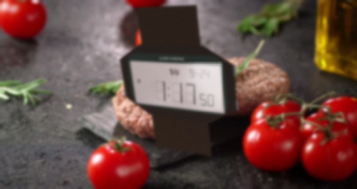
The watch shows 1h17
